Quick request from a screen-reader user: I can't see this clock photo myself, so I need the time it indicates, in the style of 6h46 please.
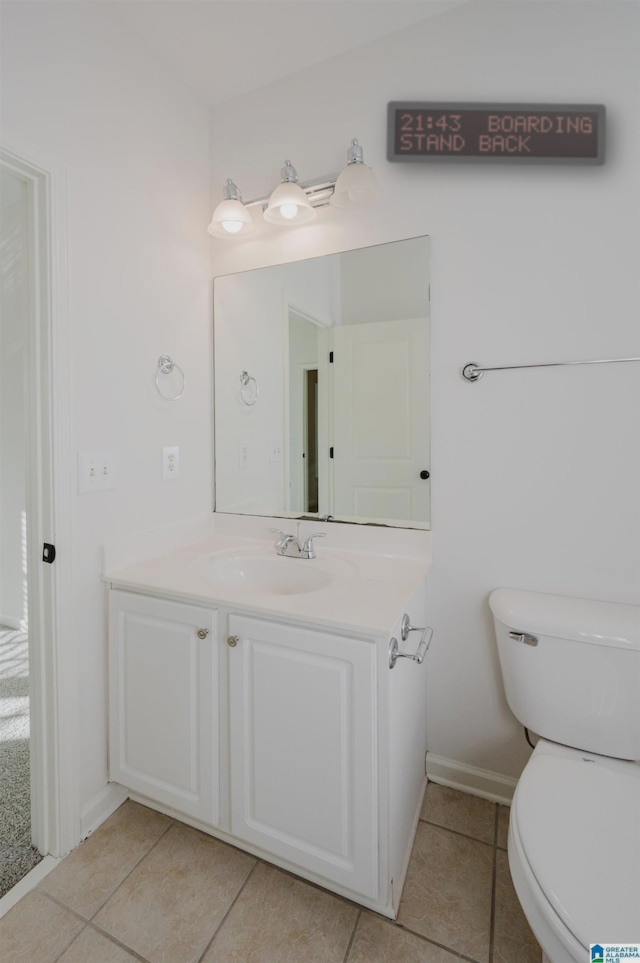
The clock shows 21h43
